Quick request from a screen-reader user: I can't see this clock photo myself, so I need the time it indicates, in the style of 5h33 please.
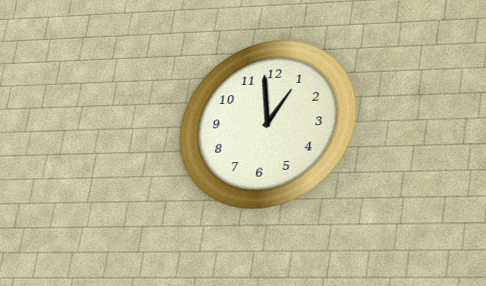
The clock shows 12h58
